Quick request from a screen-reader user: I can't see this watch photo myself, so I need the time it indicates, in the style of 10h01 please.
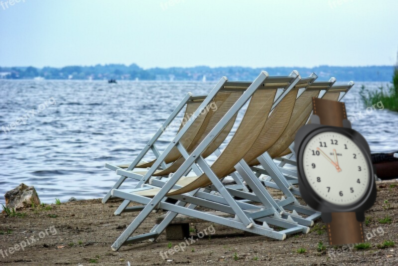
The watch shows 11h52
